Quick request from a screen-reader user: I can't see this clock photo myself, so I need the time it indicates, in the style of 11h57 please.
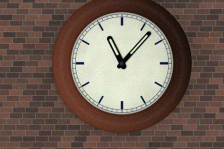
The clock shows 11h07
